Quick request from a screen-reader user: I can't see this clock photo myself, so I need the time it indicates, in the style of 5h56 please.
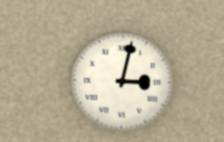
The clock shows 3h02
